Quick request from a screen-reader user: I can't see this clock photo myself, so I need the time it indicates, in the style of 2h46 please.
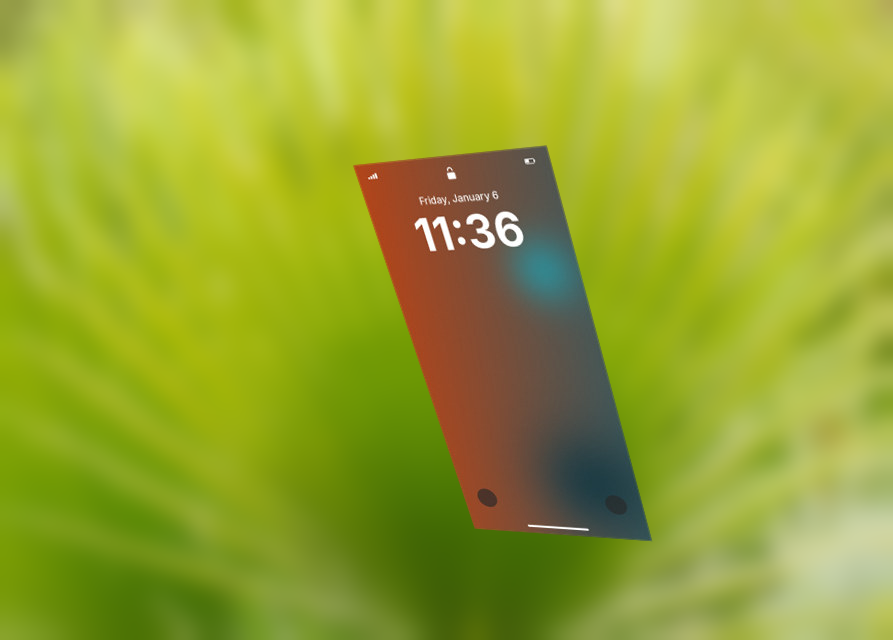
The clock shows 11h36
